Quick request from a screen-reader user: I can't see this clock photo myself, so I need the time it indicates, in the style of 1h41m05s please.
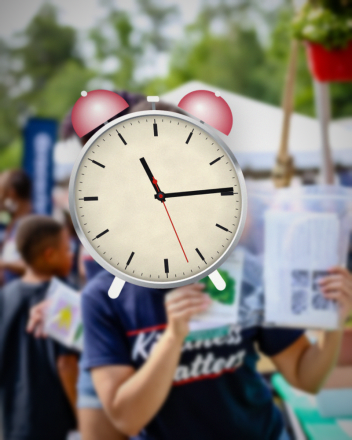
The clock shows 11h14m27s
